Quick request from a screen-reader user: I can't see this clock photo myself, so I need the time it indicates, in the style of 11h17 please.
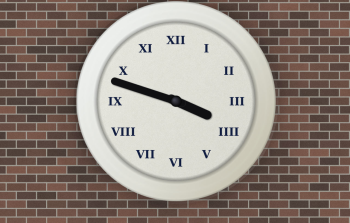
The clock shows 3h48
